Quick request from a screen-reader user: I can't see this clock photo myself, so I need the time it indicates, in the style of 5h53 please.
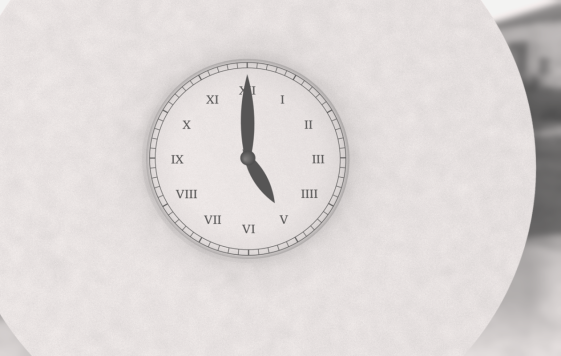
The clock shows 5h00
